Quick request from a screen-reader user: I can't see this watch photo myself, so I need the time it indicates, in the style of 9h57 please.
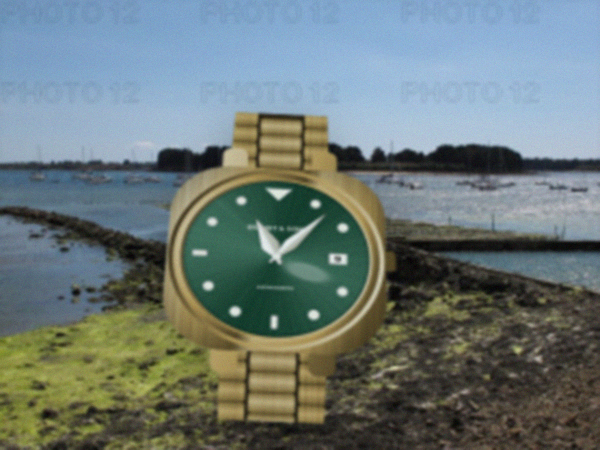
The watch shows 11h07
